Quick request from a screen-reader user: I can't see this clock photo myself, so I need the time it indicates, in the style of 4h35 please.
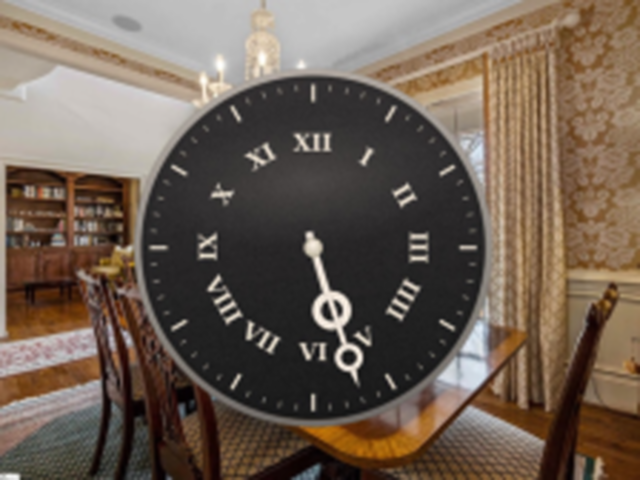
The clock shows 5h27
